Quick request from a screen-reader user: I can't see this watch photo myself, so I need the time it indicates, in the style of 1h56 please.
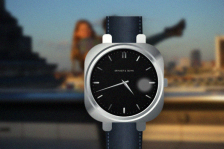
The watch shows 4h42
